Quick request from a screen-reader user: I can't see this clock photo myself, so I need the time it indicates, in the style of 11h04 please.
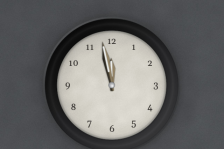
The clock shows 11h58
